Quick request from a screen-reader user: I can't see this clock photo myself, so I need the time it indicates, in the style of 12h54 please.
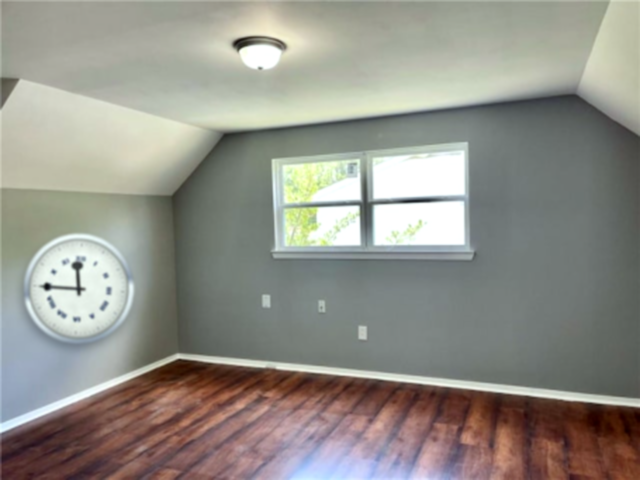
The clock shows 11h45
